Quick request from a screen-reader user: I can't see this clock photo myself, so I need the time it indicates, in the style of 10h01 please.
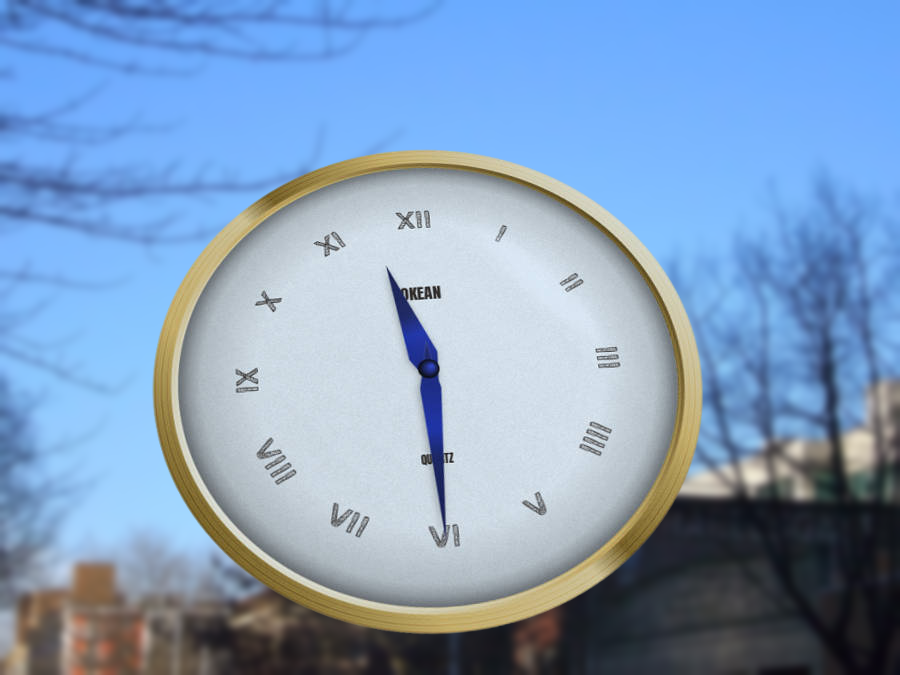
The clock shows 11h30
